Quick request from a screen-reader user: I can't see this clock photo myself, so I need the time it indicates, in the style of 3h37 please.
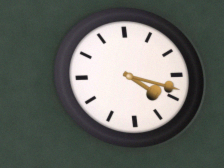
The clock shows 4h18
